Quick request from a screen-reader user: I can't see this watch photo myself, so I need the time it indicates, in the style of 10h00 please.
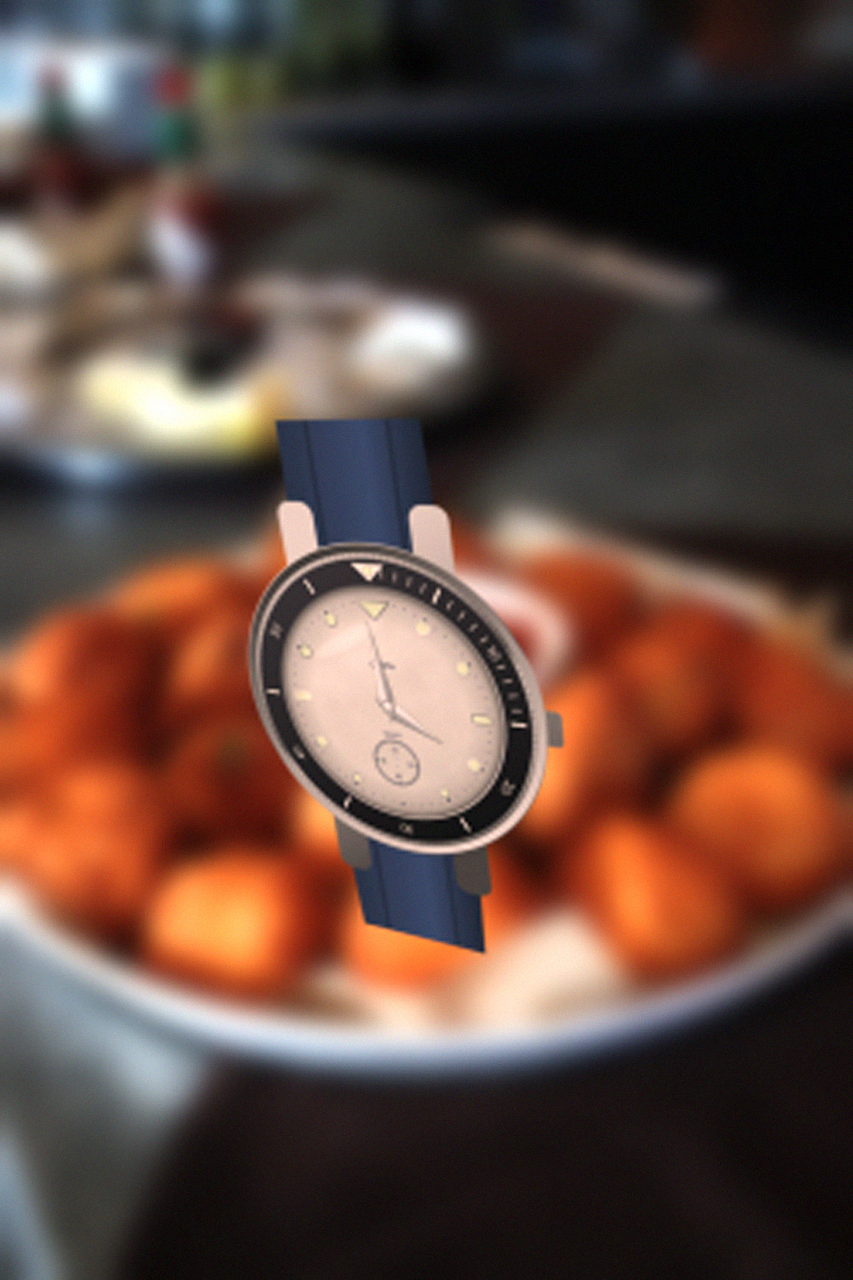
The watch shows 3h59
